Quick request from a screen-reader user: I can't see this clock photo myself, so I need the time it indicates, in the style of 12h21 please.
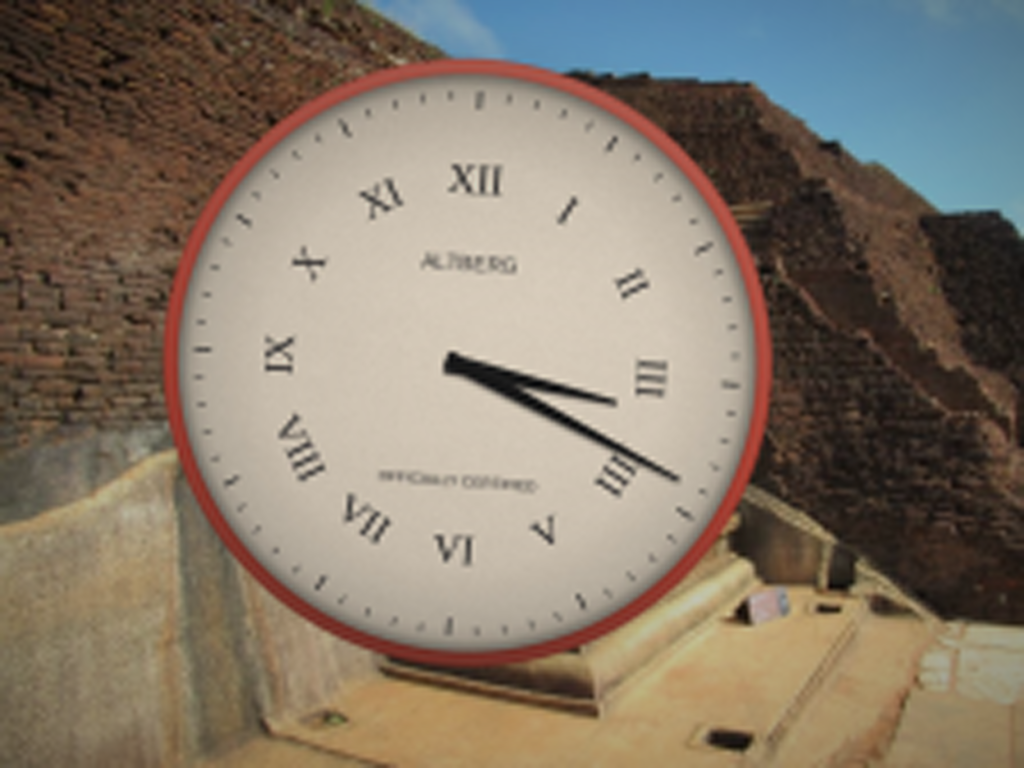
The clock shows 3h19
